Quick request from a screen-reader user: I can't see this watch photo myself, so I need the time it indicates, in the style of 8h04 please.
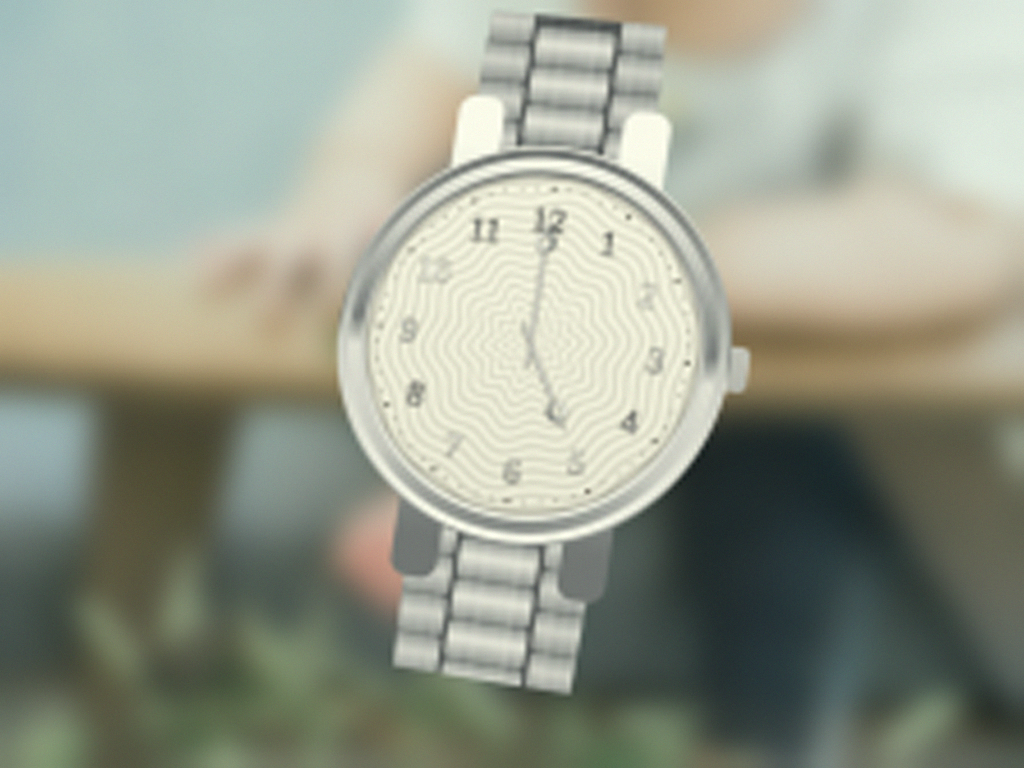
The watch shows 5h00
